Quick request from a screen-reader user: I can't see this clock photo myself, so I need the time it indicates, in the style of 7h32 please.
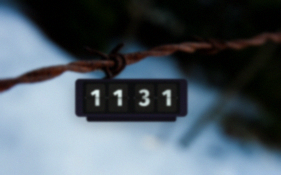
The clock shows 11h31
